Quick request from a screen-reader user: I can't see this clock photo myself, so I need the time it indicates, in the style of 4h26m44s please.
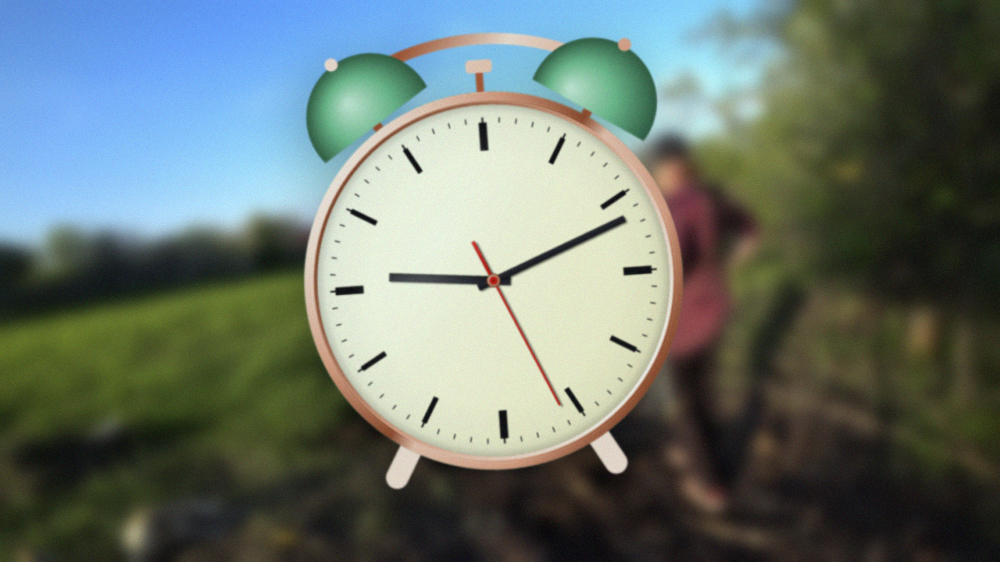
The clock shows 9h11m26s
